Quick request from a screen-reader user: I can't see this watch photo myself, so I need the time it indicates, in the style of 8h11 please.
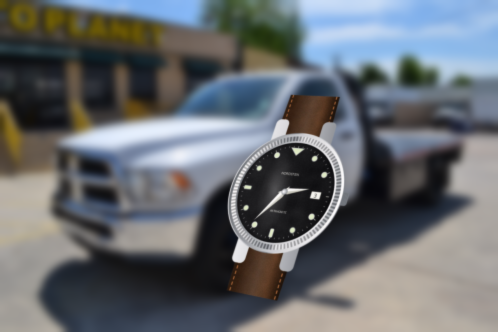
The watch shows 2h36
